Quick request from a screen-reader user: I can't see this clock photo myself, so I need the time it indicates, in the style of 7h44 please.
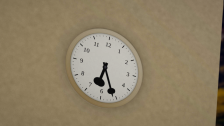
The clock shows 6h26
